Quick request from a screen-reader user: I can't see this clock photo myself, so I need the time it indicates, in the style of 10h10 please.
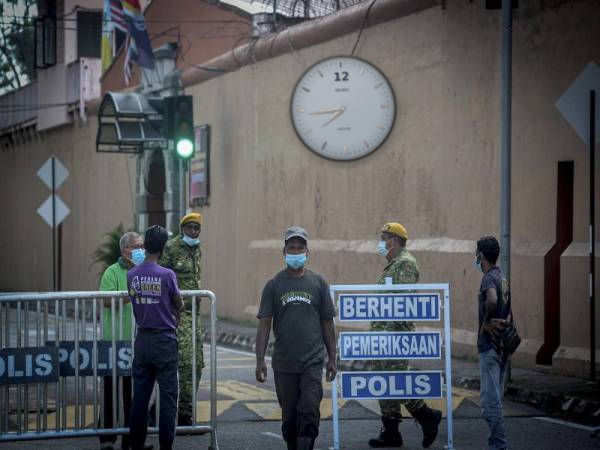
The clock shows 7h44
